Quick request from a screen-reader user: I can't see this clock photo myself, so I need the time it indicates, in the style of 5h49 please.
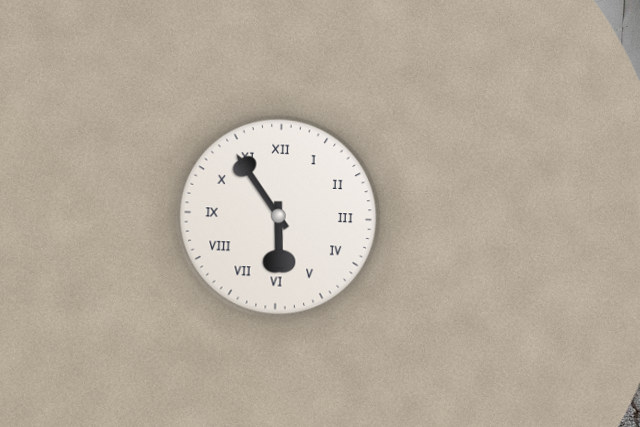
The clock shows 5h54
